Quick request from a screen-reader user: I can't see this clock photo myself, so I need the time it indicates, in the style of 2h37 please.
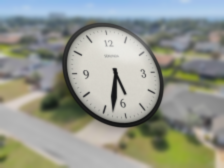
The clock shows 5h33
